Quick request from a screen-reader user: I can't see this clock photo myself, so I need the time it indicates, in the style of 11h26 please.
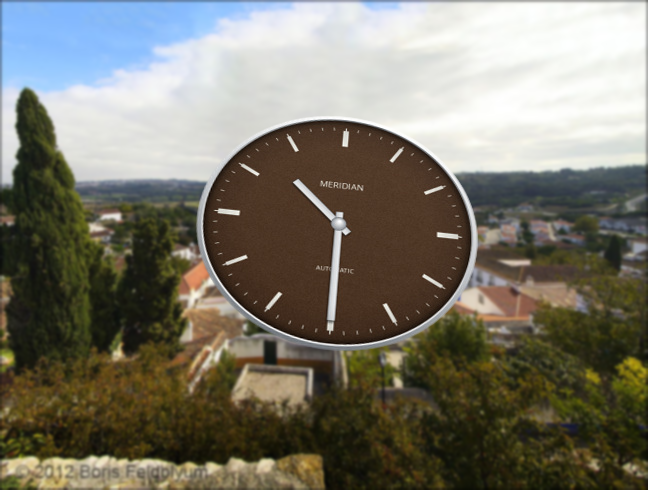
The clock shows 10h30
